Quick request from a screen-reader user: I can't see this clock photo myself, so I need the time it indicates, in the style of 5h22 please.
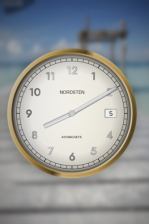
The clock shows 8h10
